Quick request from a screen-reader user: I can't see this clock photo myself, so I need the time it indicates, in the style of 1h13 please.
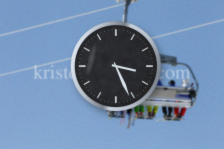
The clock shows 3h26
